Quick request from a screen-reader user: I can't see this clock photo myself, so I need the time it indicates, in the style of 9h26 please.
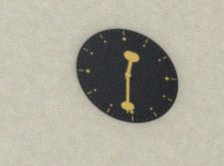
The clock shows 12h31
